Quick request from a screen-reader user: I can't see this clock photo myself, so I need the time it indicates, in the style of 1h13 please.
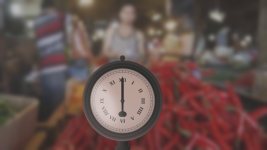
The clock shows 6h00
